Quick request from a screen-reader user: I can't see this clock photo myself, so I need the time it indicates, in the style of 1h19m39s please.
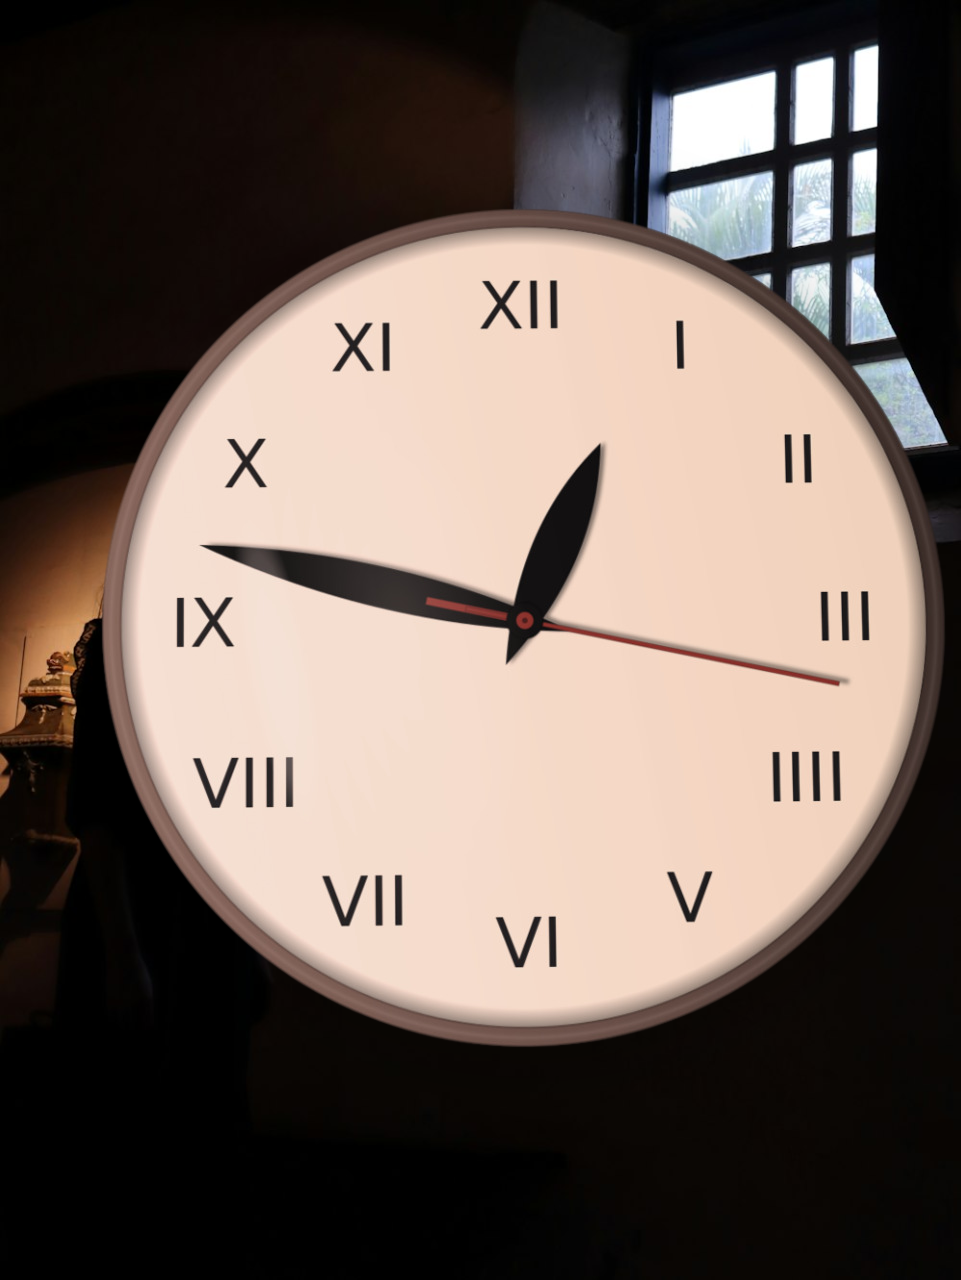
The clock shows 12h47m17s
